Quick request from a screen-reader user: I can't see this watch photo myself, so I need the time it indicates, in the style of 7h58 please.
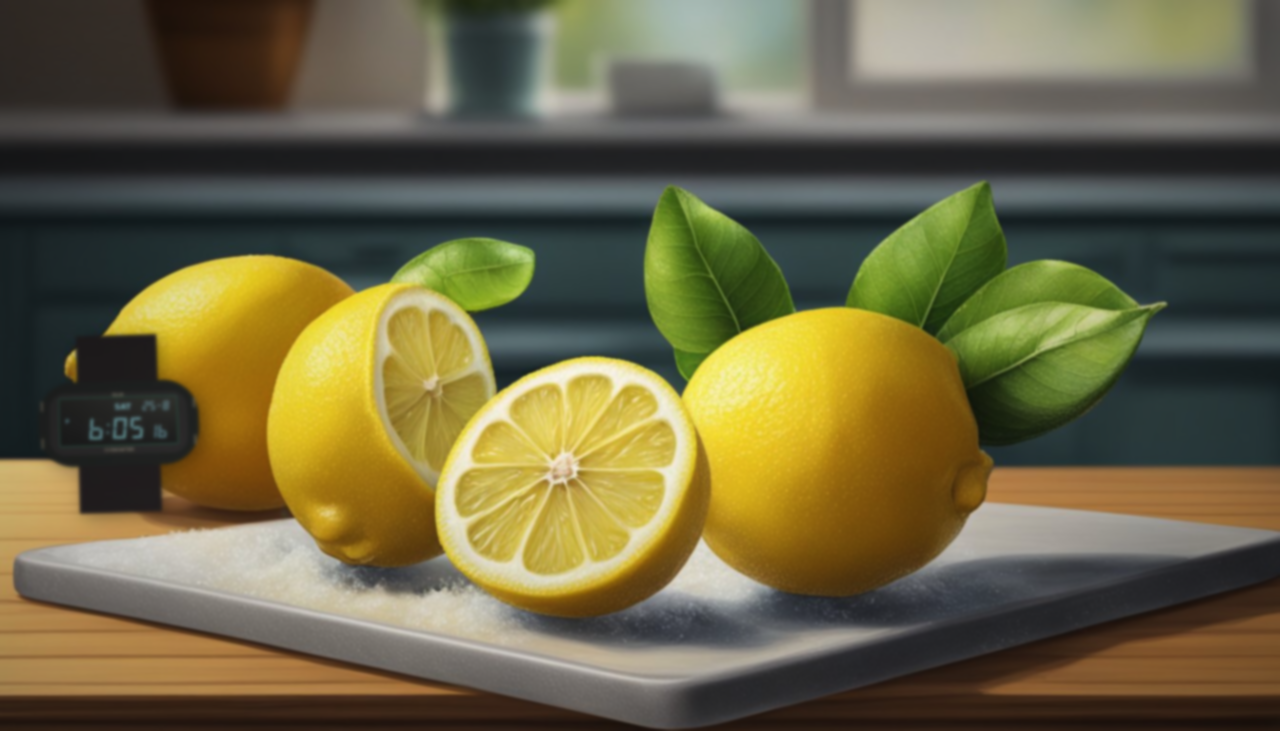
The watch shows 6h05
